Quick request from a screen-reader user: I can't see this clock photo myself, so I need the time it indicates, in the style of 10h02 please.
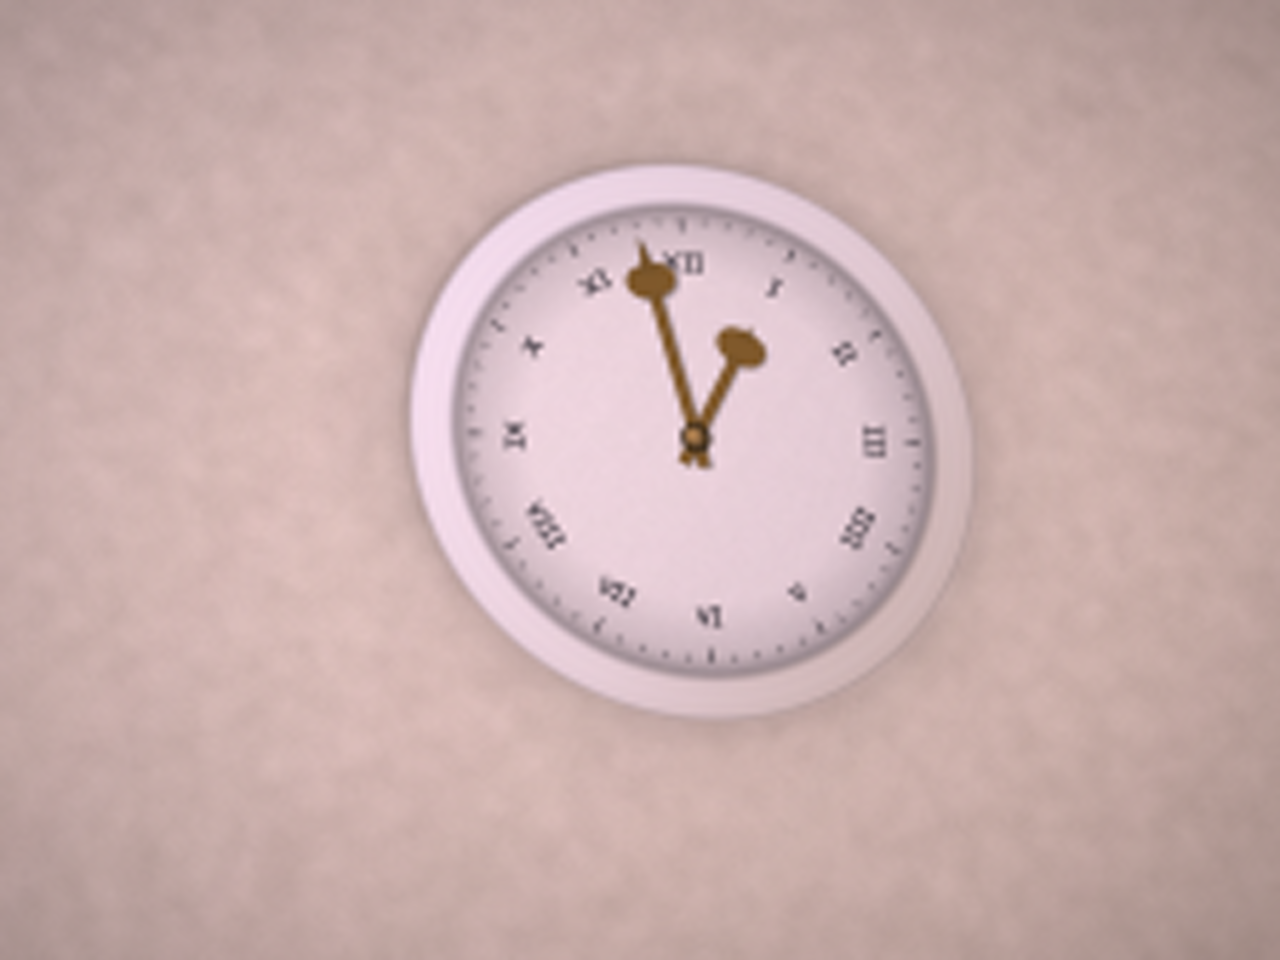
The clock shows 12h58
